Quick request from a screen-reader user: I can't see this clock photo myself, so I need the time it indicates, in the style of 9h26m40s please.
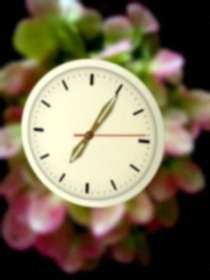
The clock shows 7h05m14s
